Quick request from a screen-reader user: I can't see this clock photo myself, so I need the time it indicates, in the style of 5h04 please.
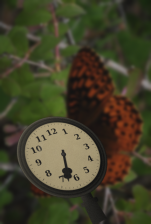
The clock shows 6h33
